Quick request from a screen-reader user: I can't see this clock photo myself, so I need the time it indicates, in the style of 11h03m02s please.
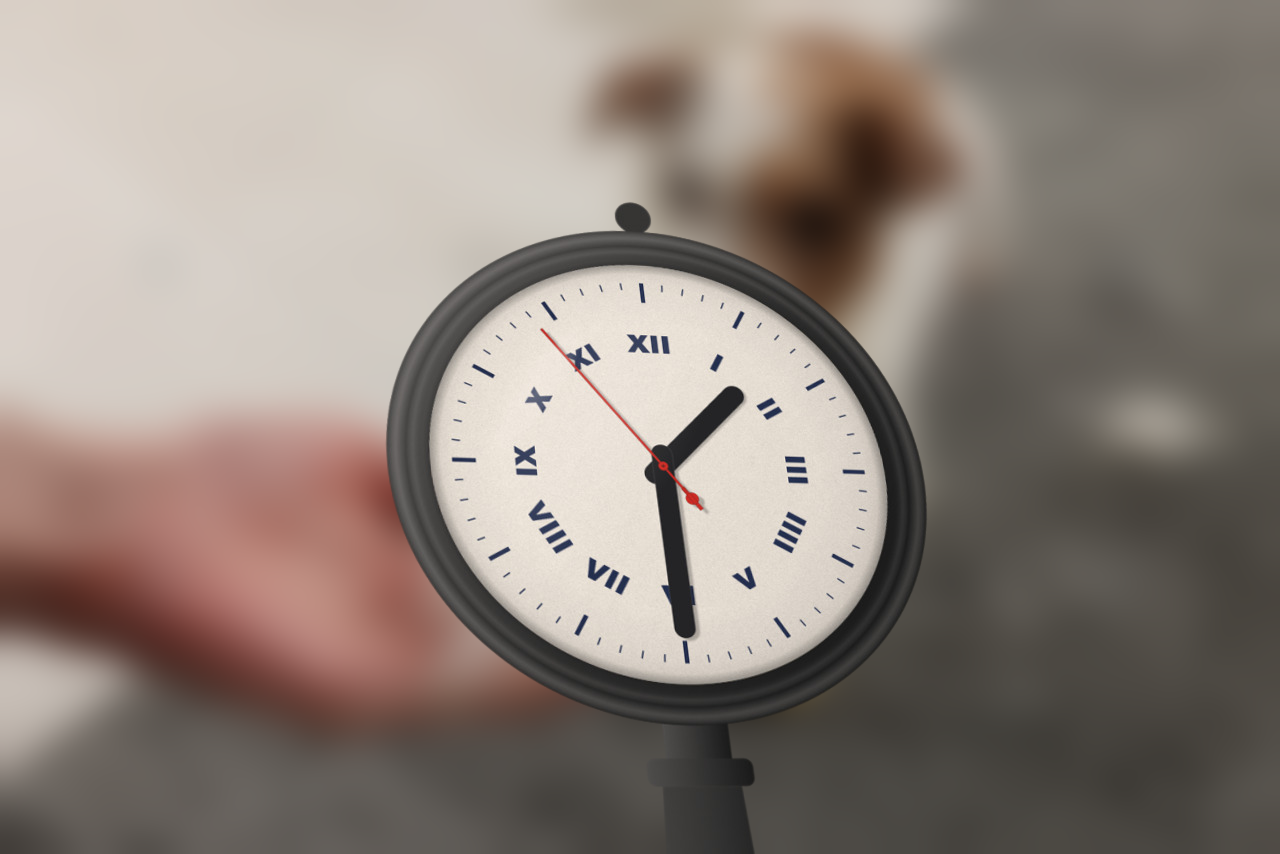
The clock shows 1h29m54s
